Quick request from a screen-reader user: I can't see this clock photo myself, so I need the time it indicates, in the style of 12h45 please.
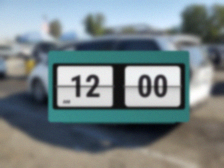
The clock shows 12h00
